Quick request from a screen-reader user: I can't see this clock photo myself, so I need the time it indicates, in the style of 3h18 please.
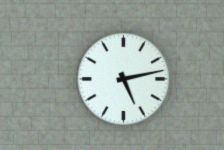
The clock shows 5h13
